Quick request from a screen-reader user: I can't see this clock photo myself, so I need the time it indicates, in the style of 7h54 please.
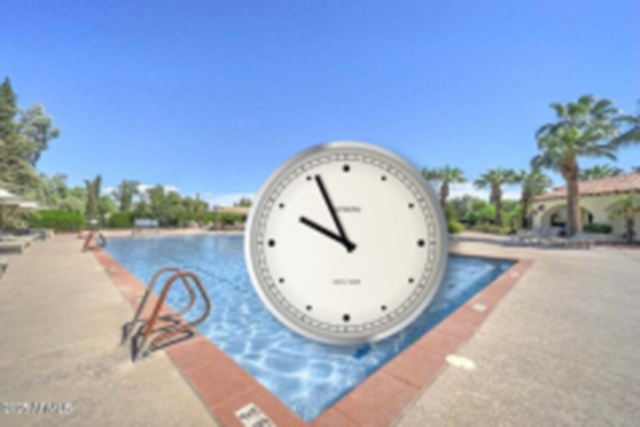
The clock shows 9h56
